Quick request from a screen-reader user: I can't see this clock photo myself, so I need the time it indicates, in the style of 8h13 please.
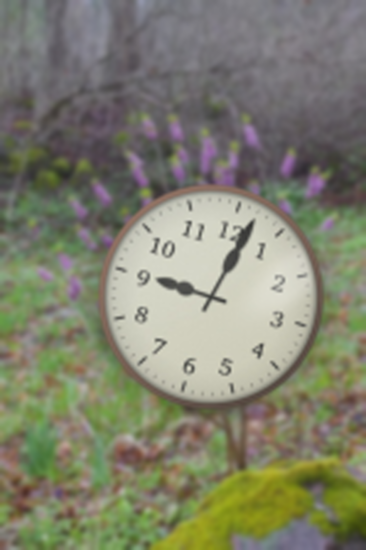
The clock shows 9h02
